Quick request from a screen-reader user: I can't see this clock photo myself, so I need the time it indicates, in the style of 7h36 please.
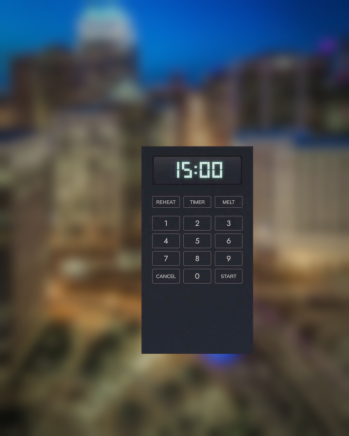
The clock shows 15h00
